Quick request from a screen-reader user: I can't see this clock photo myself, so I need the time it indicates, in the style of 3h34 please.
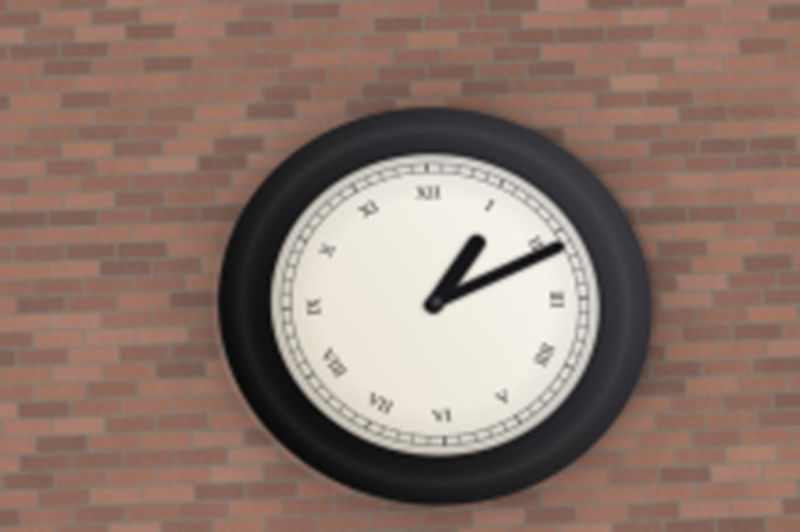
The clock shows 1h11
